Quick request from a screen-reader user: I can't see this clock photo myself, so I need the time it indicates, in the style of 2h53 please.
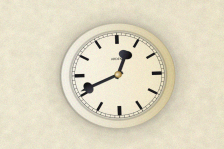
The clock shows 12h41
